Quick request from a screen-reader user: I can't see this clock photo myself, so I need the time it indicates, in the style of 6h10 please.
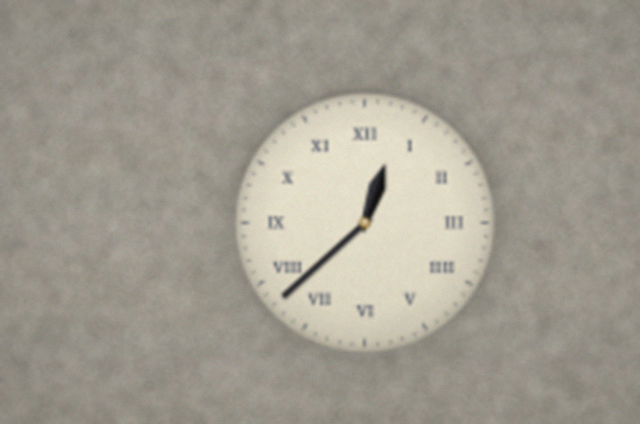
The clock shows 12h38
